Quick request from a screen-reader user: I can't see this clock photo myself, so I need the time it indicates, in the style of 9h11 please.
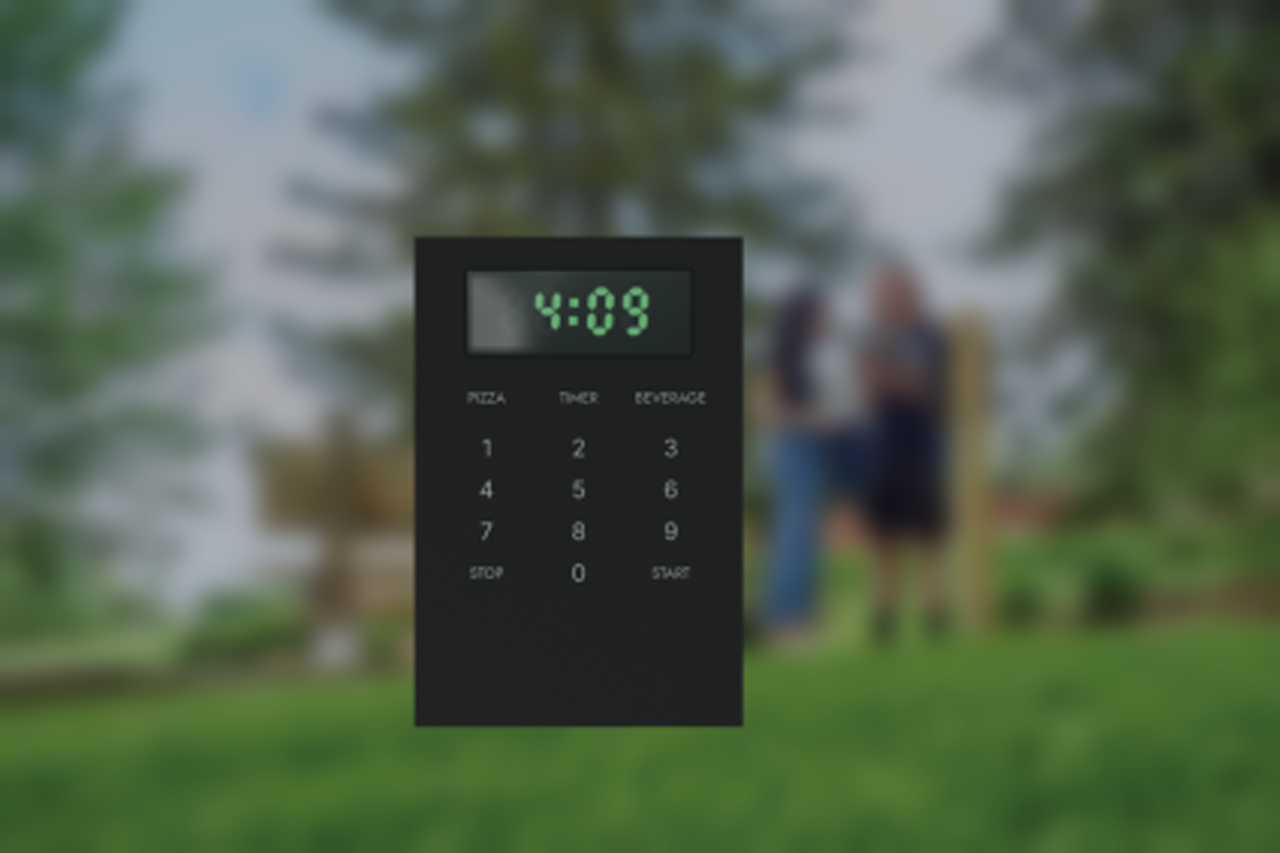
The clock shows 4h09
